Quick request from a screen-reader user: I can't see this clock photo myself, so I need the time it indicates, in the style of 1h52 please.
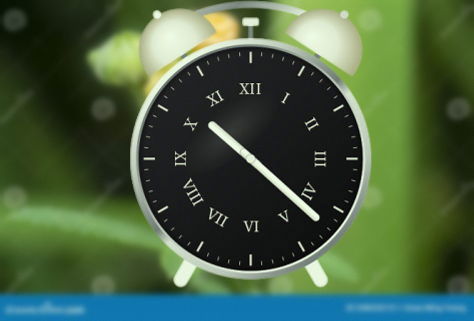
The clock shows 10h22
